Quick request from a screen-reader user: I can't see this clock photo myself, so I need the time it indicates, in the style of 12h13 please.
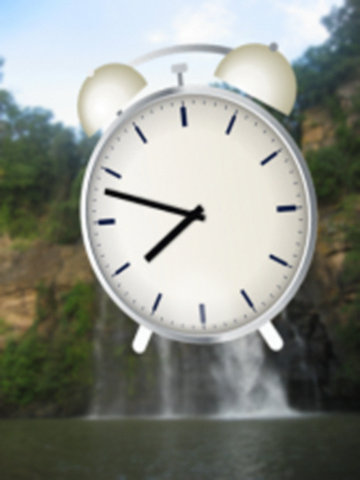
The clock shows 7h48
